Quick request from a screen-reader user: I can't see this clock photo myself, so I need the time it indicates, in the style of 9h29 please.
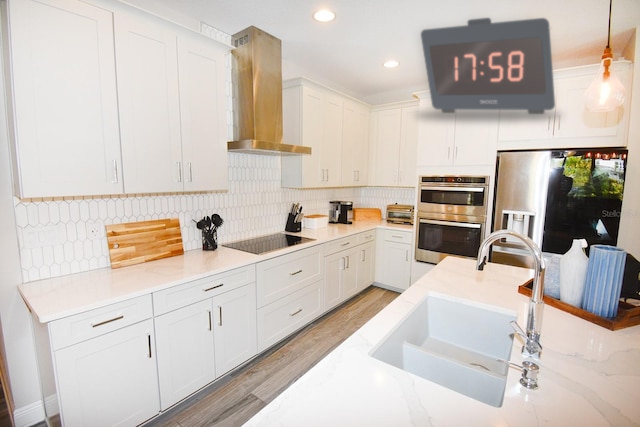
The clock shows 17h58
